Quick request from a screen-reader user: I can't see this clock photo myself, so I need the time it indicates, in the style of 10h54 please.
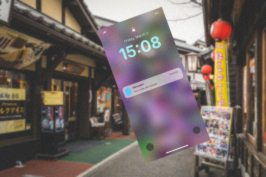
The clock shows 15h08
